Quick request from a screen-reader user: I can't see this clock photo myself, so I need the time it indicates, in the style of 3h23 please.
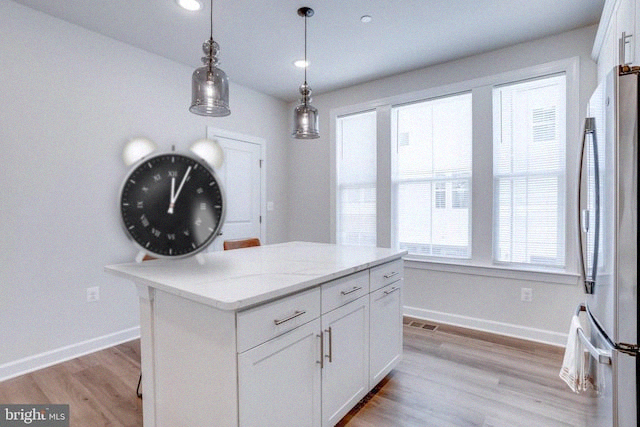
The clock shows 12h04
